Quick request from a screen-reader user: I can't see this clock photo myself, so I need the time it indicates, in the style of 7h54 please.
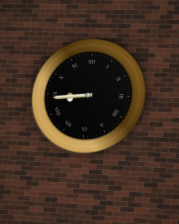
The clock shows 8h44
